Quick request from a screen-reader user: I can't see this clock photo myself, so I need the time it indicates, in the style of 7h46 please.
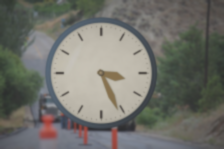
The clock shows 3h26
